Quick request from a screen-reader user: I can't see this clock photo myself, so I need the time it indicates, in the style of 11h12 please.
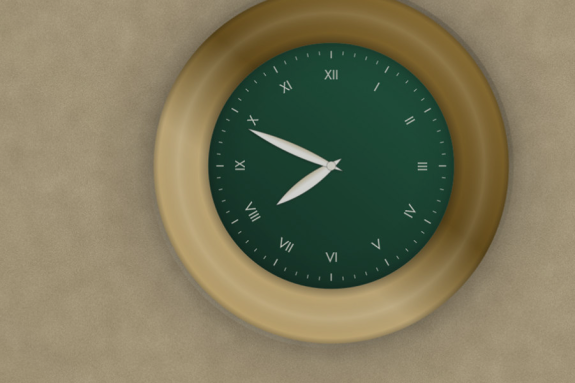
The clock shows 7h49
